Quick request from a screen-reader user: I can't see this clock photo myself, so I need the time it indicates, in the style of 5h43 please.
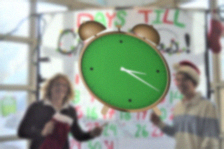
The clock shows 3h21
